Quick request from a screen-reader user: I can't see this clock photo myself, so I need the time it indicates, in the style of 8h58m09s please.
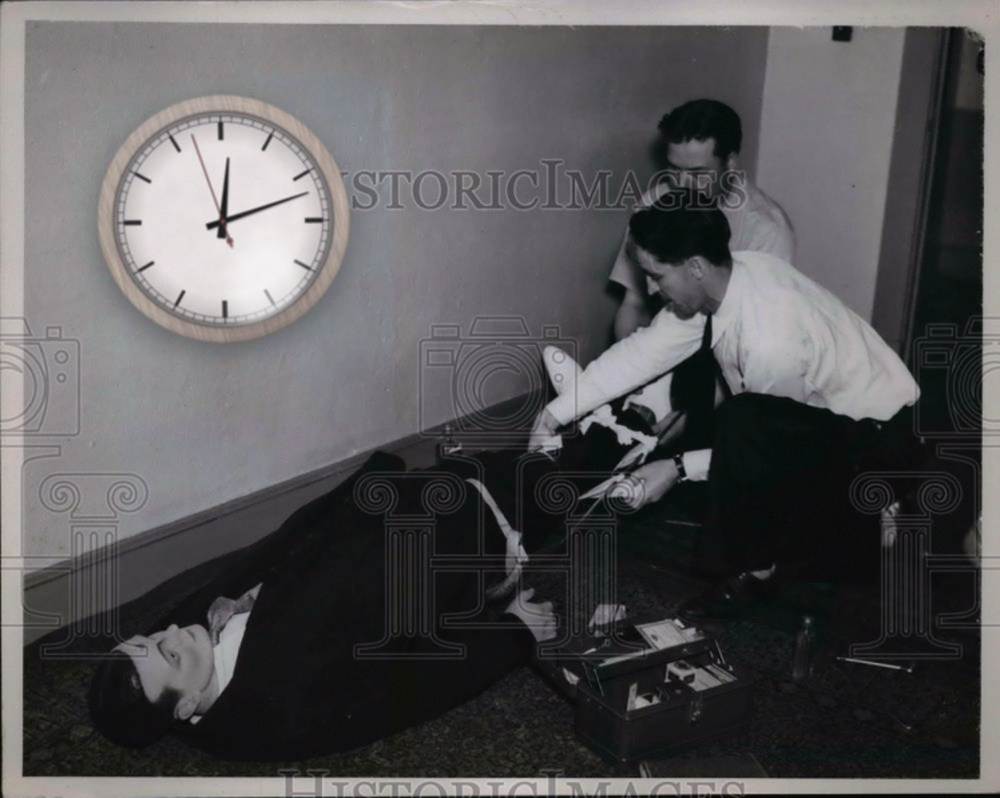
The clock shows 12h11m57s
